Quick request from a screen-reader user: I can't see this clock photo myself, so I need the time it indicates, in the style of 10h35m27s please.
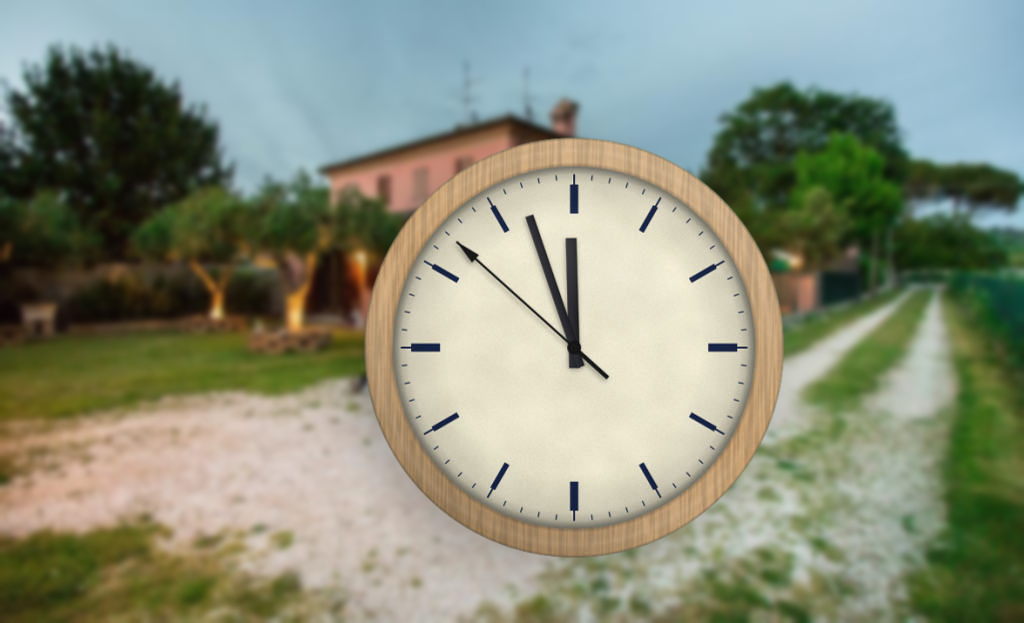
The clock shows 11h56m52s
